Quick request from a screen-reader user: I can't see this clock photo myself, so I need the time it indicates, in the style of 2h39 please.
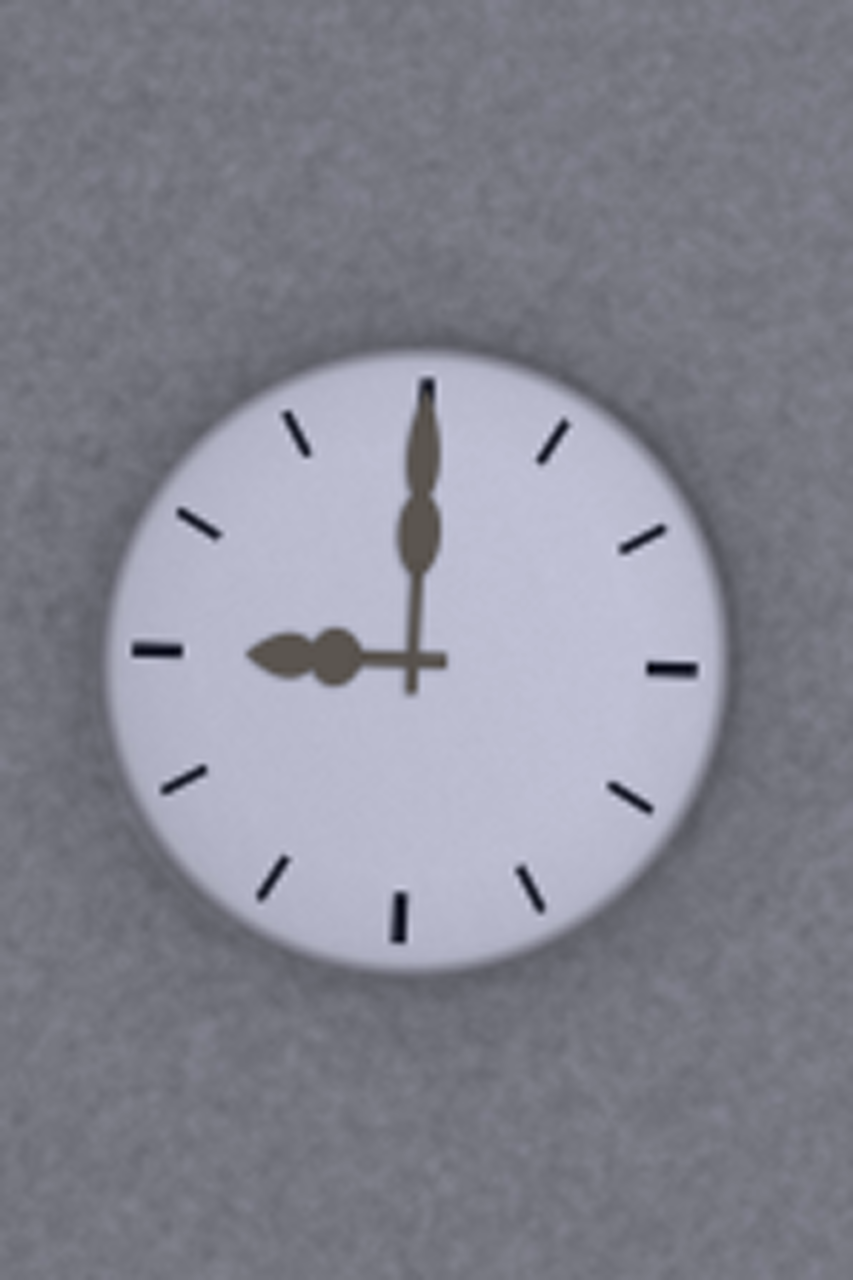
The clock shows 9h00
